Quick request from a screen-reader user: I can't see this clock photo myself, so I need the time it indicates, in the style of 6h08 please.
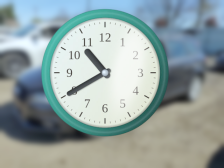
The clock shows 10h40
